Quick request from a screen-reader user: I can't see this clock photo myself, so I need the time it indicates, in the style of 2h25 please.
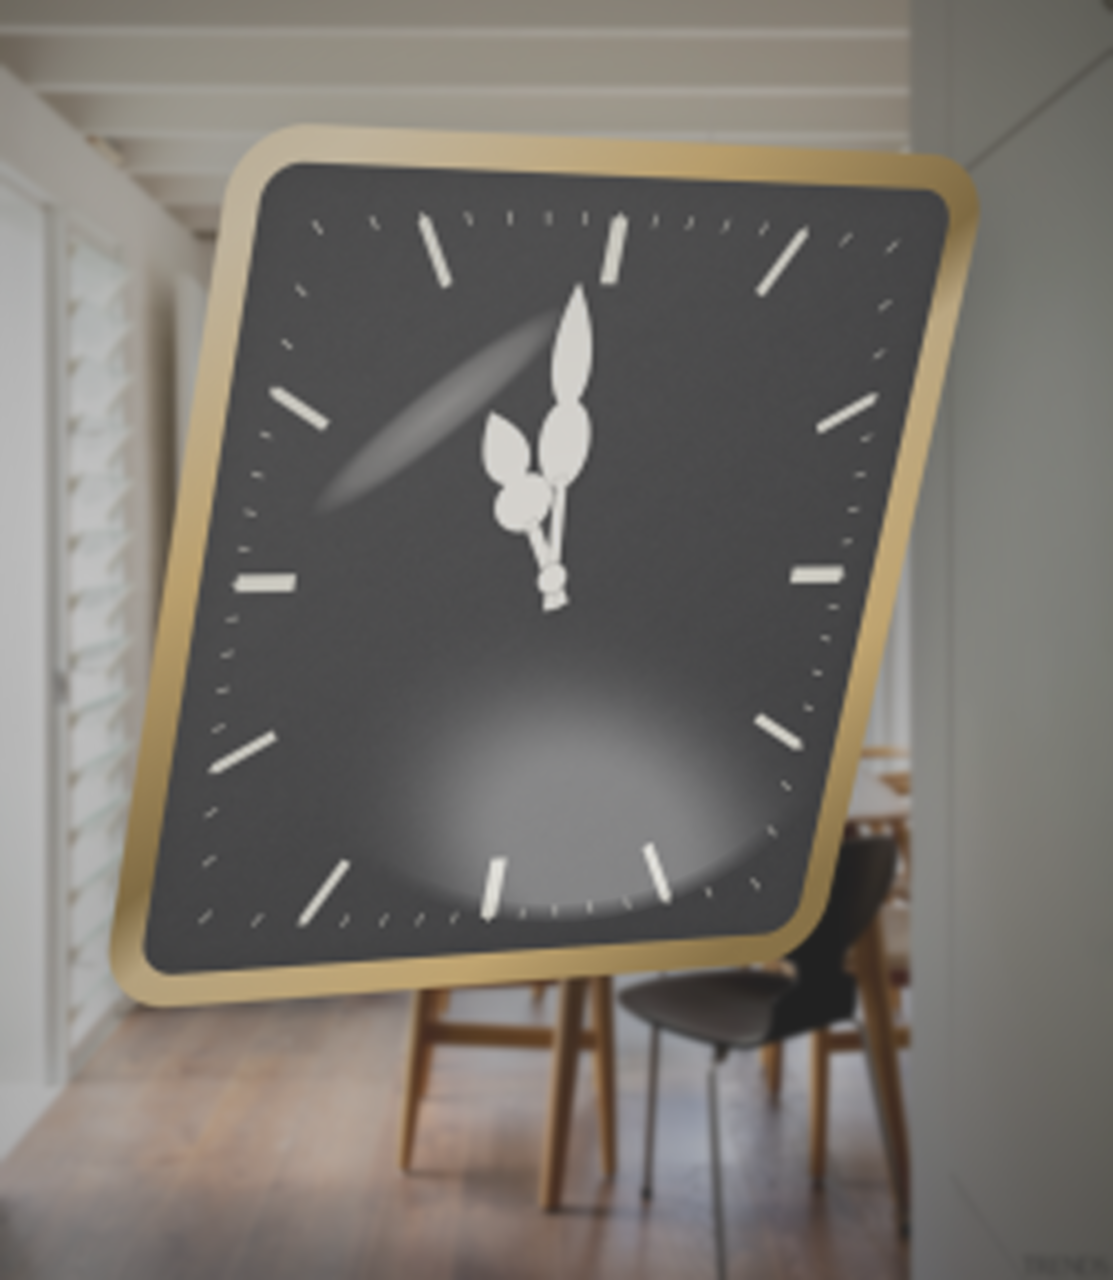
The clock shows 10h59
